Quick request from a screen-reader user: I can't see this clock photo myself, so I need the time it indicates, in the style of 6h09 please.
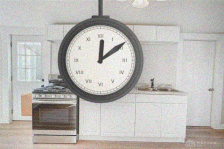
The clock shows 12h09
